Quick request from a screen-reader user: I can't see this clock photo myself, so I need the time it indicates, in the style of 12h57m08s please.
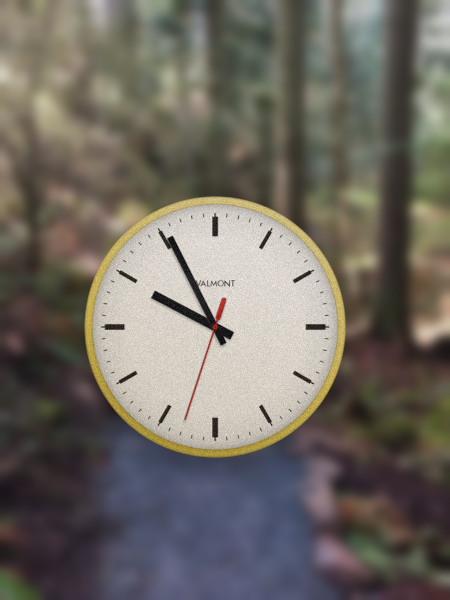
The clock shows 9h55m33s
